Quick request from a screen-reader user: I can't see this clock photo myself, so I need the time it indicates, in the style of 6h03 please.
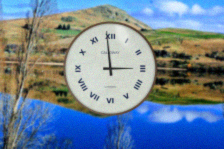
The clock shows 2h59
